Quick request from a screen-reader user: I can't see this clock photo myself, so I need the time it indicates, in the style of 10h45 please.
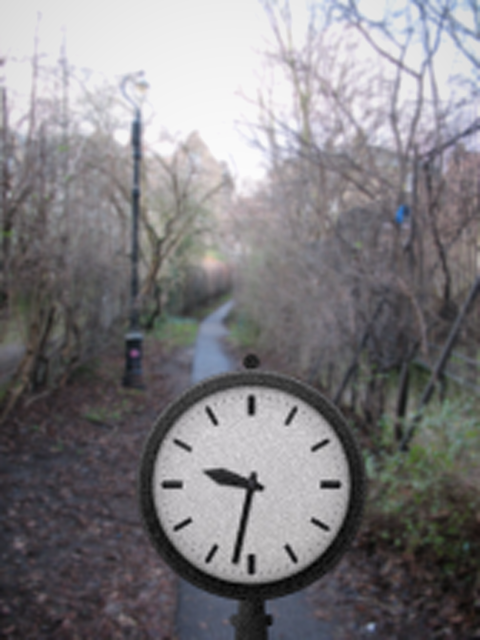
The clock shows 9h32
